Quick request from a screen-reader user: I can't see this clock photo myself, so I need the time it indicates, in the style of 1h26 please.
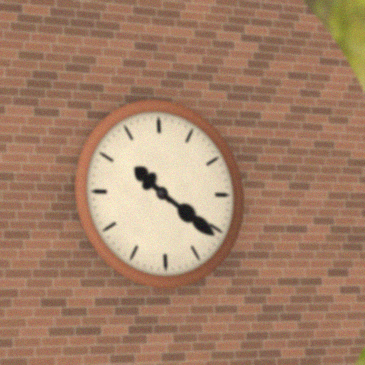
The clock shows 10h21
